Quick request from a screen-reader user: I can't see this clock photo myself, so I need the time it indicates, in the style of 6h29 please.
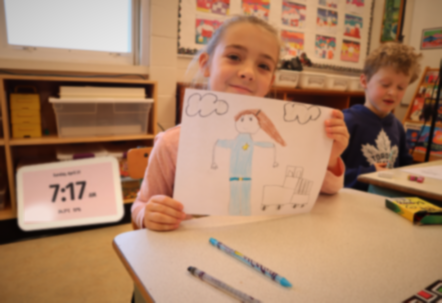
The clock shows 7h17
